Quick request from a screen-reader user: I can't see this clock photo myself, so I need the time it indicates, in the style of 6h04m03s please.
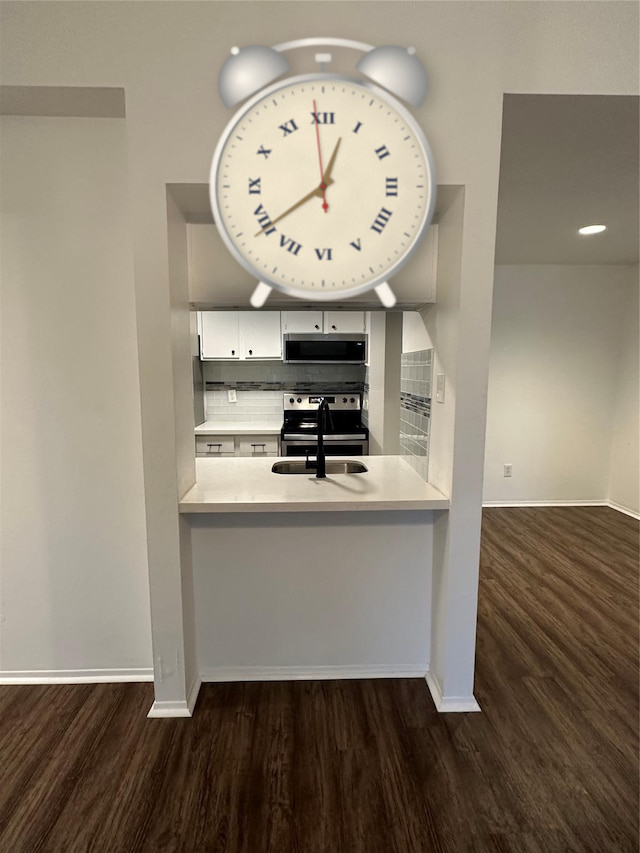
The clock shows 12h38m59s
